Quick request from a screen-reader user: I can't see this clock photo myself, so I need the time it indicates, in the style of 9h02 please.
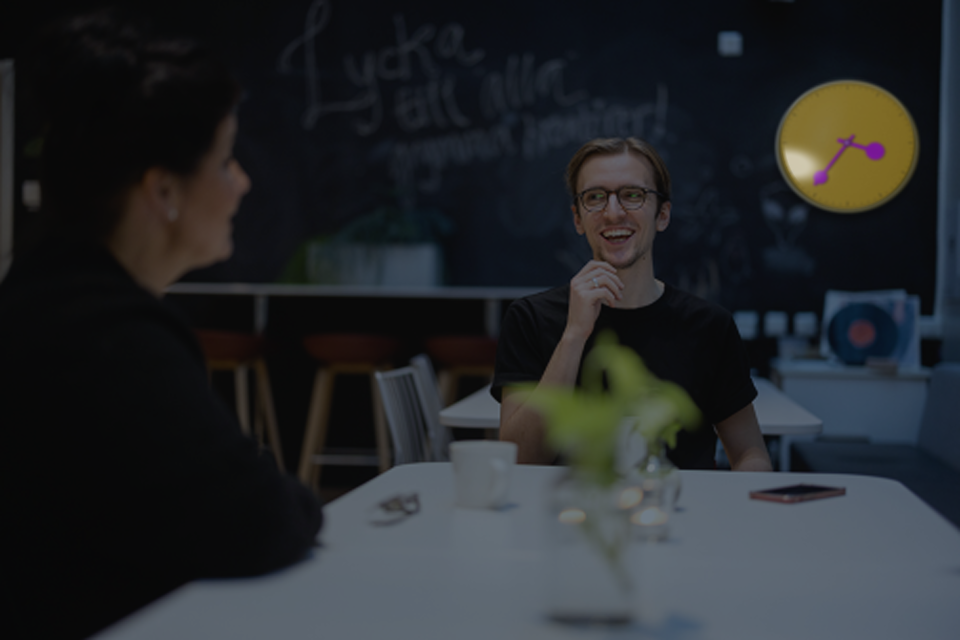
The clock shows 3h36
